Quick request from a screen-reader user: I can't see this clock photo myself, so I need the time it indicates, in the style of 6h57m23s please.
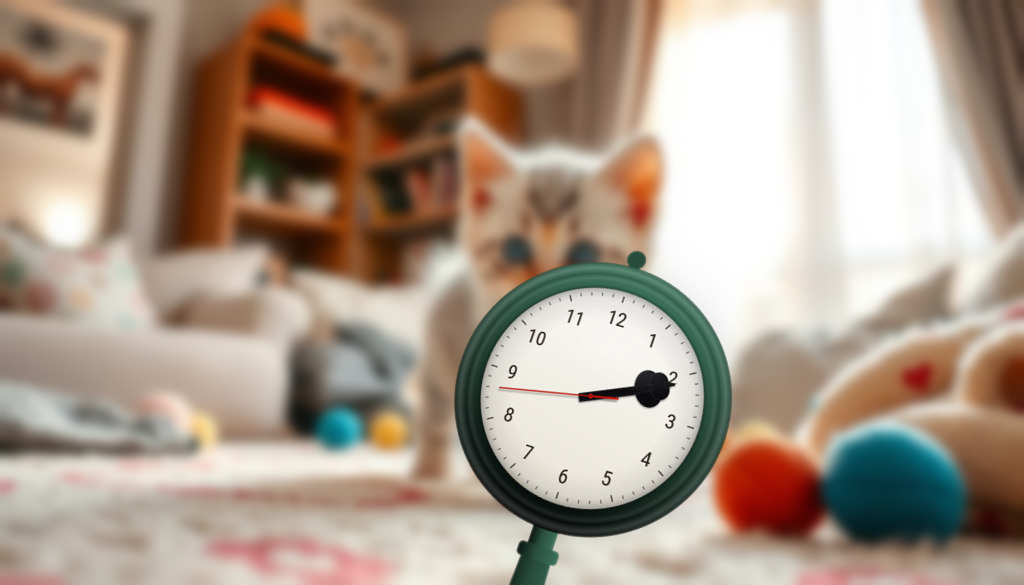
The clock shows 2h10m43s
